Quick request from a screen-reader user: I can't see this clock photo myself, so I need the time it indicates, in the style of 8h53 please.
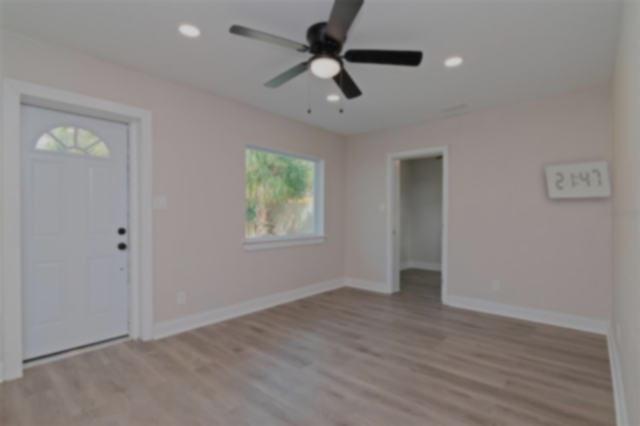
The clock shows 21h47
